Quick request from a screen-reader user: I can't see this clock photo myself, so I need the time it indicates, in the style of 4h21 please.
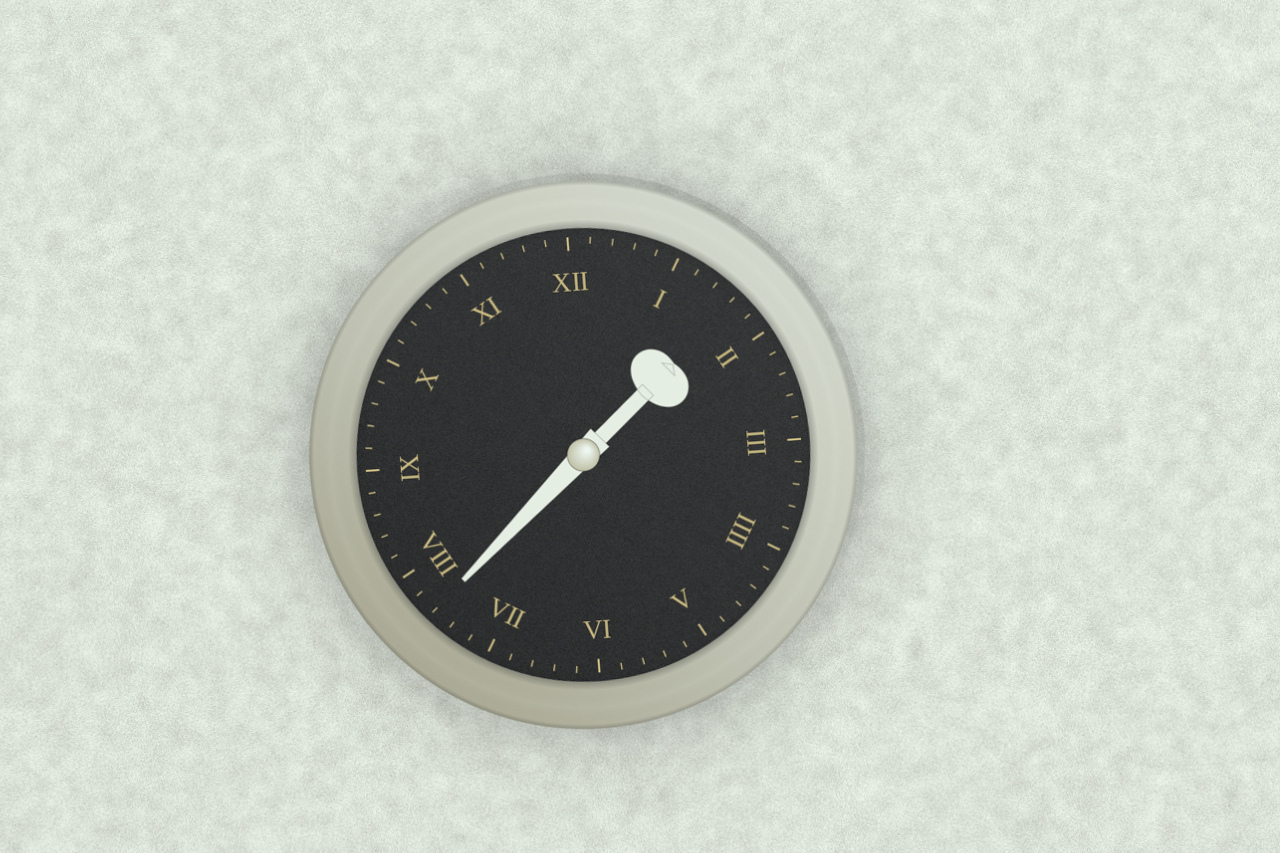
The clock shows 1h38
